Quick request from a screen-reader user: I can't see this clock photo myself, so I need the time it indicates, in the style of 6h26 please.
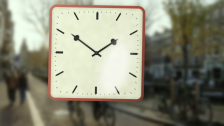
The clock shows 1h51
